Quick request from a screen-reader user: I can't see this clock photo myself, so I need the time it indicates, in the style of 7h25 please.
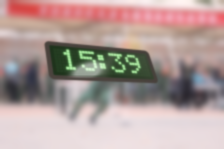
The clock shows 15h39
